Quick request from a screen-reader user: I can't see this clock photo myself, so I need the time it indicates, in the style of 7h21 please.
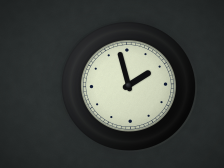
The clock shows 1h58
